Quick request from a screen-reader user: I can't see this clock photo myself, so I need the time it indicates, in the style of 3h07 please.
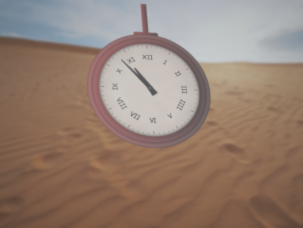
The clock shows 10h53
